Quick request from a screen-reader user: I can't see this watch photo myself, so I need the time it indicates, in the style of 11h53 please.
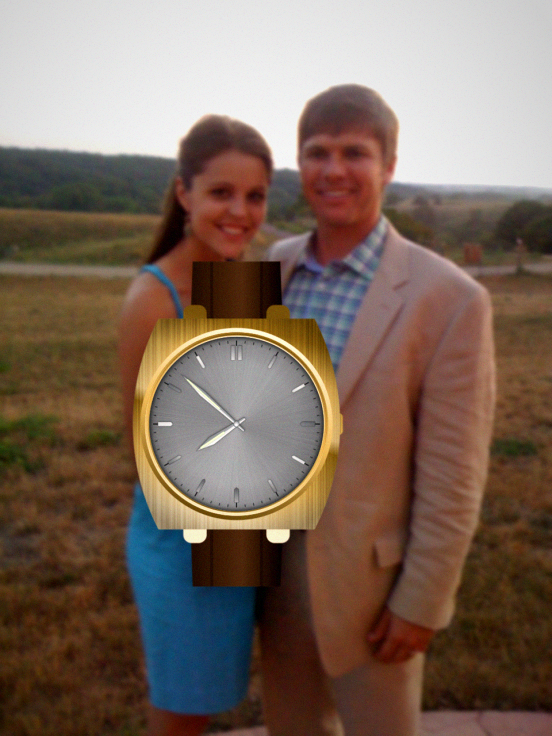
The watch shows 7h52
